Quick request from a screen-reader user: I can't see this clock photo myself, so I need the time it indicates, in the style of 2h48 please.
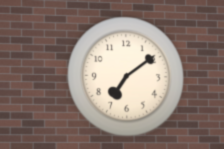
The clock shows 7h09
